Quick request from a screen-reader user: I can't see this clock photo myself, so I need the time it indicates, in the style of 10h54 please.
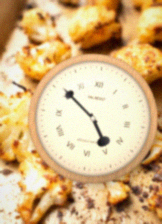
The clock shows 4h51
